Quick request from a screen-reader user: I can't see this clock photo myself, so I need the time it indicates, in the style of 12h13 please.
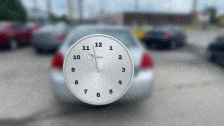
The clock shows 10h58
